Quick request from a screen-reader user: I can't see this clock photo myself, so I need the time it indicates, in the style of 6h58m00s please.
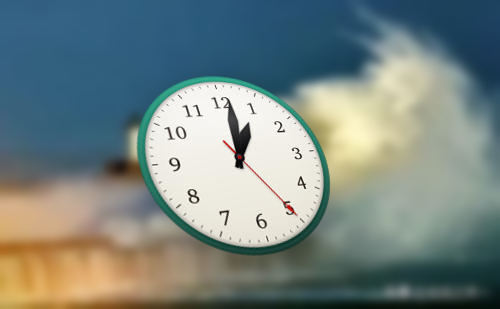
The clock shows 1h01m25s
